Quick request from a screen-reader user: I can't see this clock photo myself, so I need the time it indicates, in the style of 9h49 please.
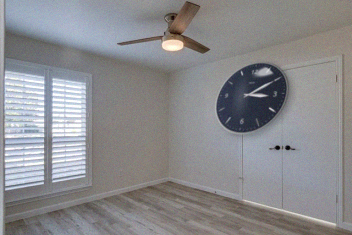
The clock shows 3h10
